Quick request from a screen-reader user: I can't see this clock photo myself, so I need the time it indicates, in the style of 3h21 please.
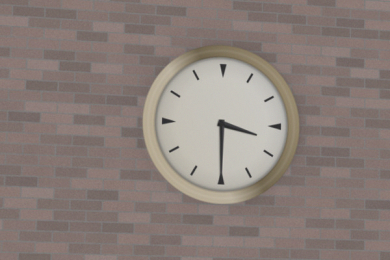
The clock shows 3h30
